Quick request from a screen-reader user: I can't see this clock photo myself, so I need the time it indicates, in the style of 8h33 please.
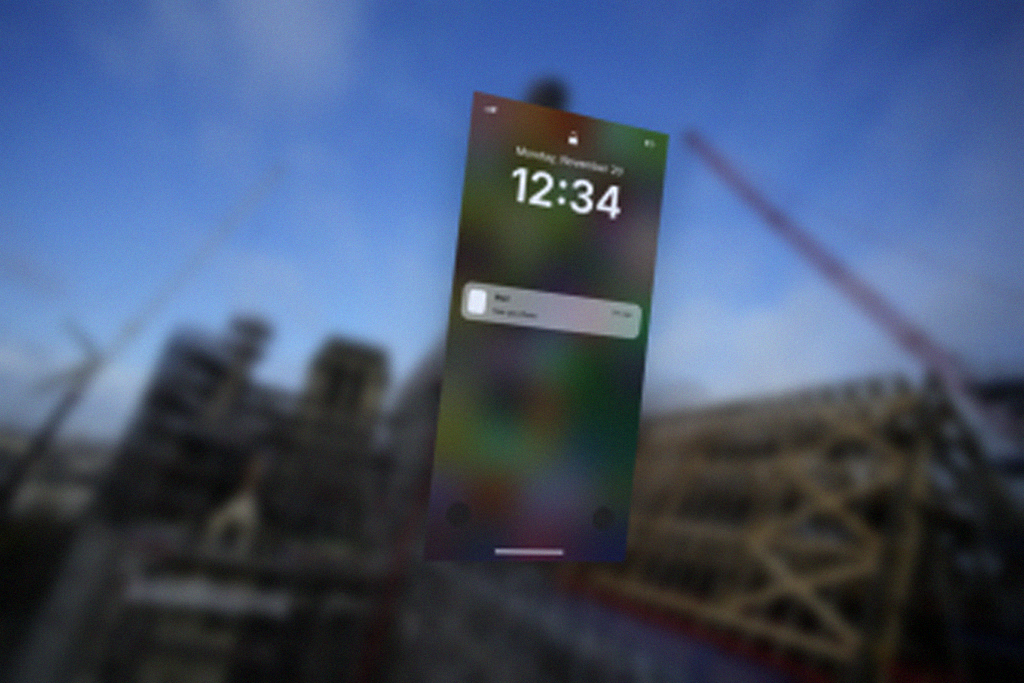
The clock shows 12h34
